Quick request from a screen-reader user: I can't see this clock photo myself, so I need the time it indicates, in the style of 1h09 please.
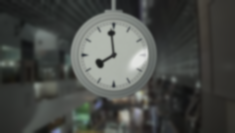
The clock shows 7h59
